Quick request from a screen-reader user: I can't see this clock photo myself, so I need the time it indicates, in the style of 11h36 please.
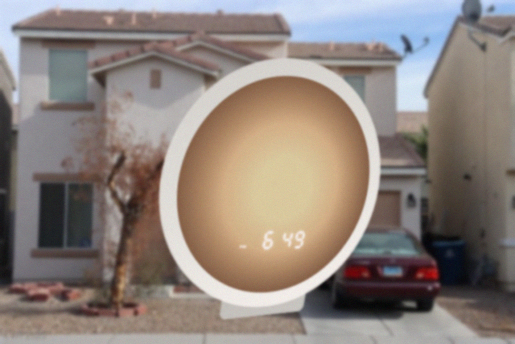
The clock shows 6h49
